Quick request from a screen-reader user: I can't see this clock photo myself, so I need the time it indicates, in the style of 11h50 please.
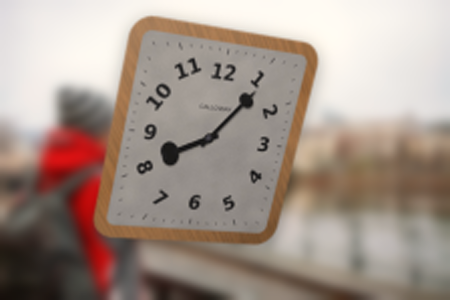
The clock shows 8h06
